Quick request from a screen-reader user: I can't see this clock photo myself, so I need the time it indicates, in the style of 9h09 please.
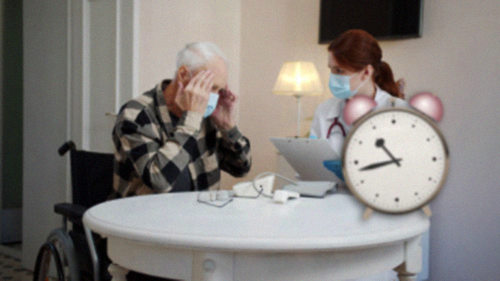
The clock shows 10h43
